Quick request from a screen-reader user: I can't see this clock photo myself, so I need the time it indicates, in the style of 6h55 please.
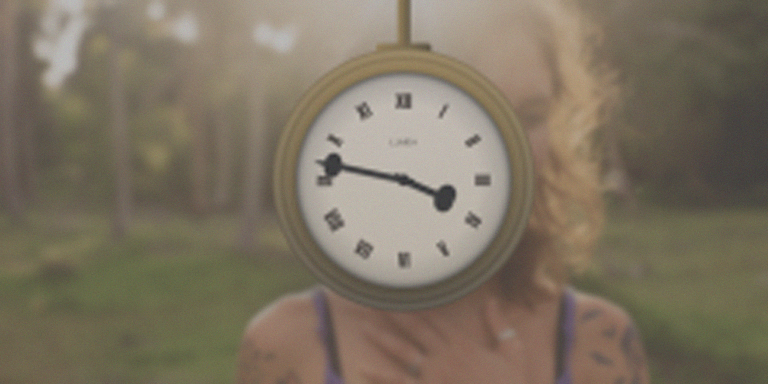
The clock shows 3h47
